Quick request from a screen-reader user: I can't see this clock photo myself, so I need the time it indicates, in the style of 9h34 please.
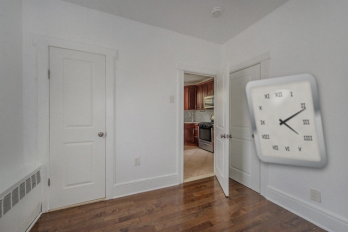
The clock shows 4h11
